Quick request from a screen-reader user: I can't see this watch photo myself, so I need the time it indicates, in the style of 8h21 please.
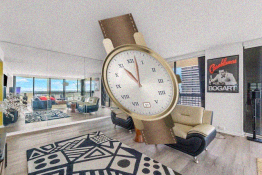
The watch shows 11h02
